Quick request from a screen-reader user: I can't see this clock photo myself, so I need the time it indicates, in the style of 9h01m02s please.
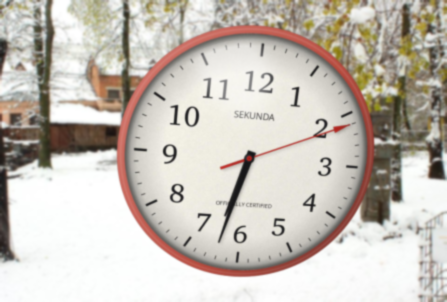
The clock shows 6h32m11s
